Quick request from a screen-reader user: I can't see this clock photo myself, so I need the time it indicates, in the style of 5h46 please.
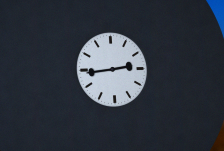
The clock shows 2h44
